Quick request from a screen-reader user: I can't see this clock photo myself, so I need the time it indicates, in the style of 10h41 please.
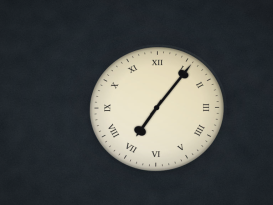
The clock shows 7h06
